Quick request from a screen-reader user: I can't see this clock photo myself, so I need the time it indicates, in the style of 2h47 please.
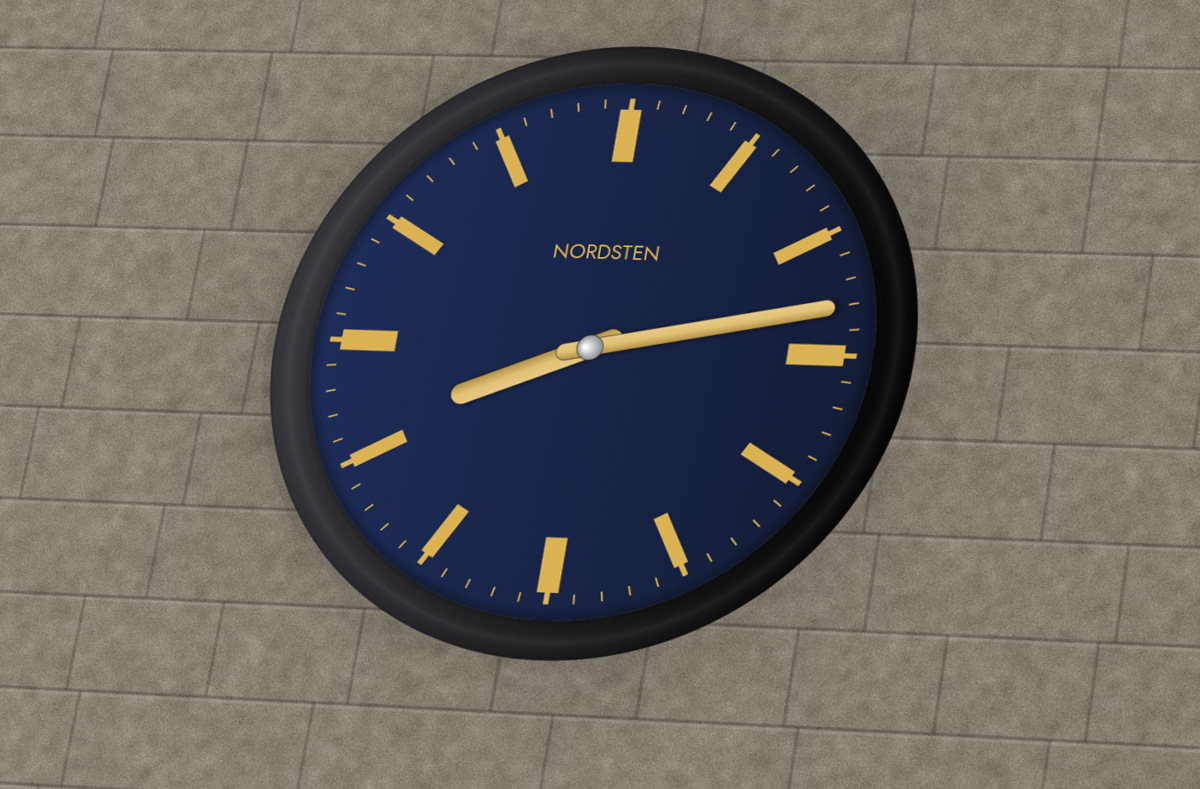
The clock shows 8h13
